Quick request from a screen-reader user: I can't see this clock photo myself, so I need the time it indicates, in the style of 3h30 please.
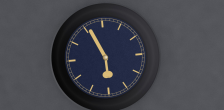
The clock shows 5h56
